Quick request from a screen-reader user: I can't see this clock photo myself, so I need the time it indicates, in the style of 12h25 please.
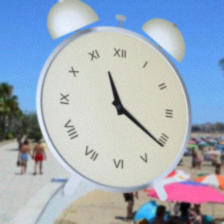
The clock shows 11h21
